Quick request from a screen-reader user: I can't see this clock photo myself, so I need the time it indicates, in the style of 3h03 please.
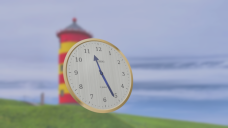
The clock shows 11h26
